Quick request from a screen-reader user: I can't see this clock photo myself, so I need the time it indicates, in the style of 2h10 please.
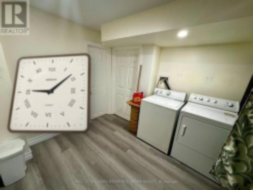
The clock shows 9h08
